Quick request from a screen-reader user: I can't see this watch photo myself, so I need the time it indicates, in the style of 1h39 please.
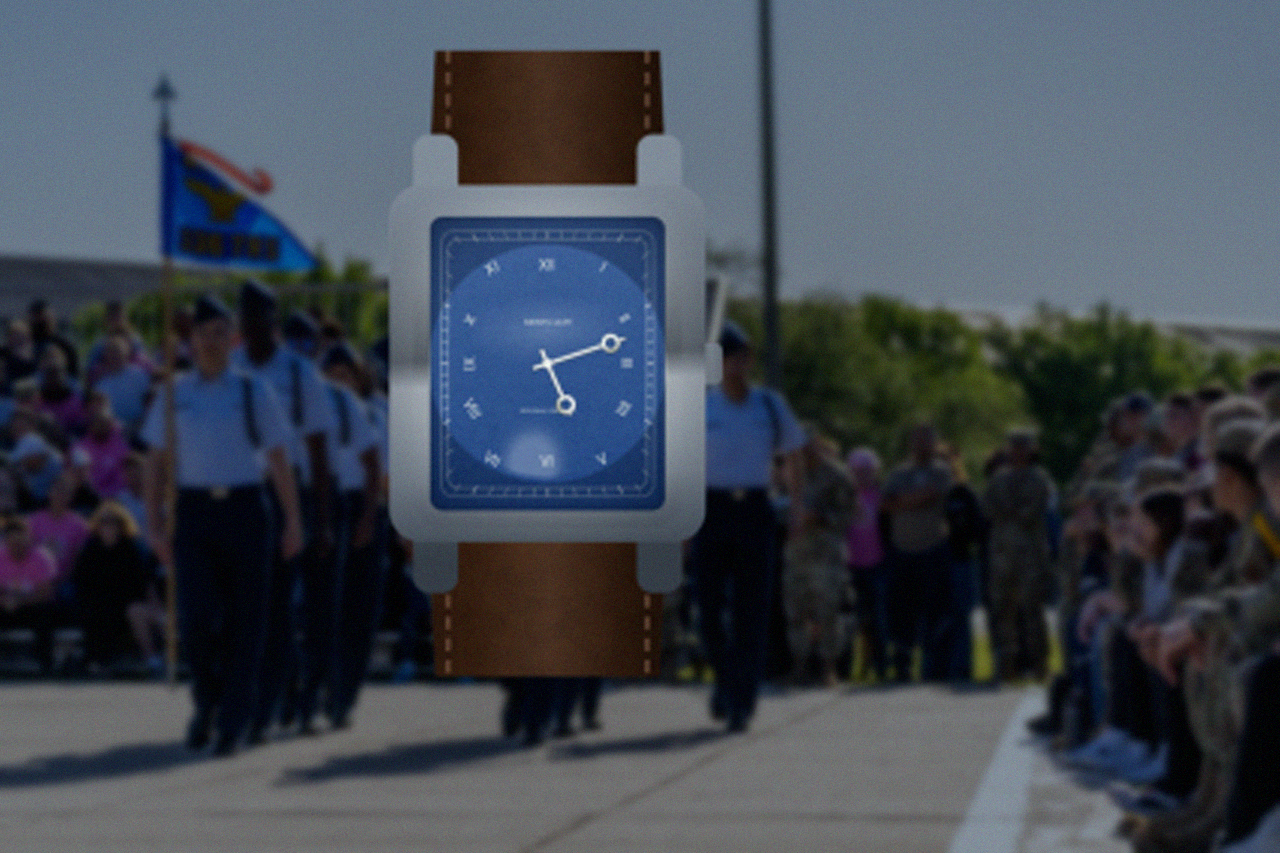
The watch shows 5h12
